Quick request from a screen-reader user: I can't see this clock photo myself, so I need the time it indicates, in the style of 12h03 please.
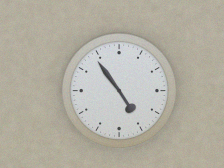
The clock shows 4h54
